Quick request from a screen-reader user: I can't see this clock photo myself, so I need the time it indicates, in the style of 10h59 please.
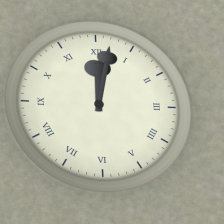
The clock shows 12h02
